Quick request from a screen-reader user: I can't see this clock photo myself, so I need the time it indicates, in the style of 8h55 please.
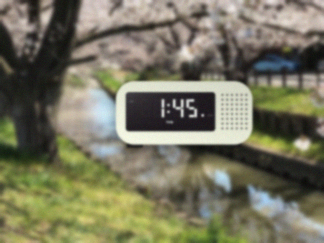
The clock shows 1h45
